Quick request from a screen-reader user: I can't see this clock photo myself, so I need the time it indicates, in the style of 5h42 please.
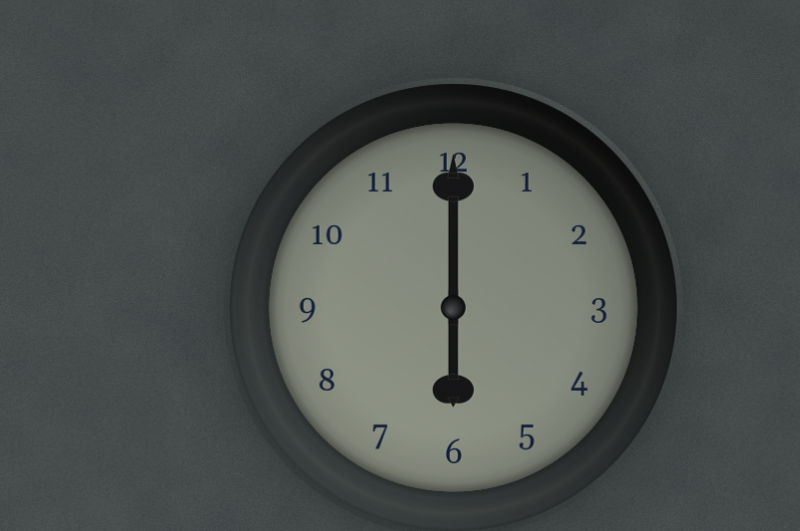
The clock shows 6h00
